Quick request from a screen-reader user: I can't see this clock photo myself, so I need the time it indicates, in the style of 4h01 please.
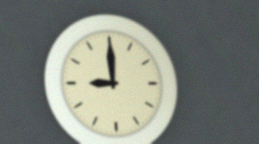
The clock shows 9h00
